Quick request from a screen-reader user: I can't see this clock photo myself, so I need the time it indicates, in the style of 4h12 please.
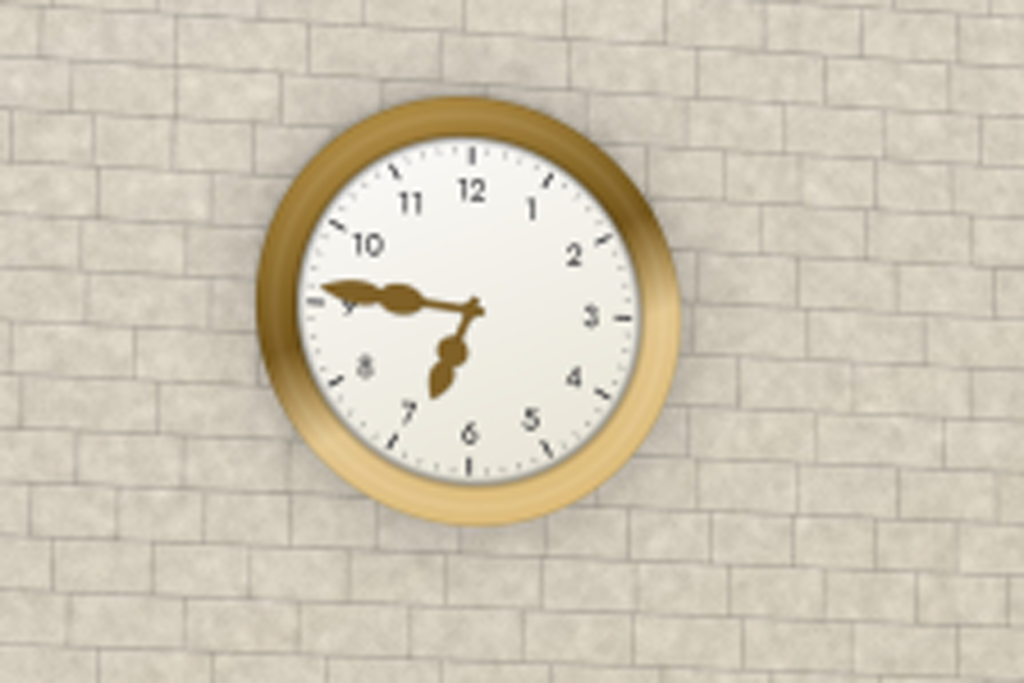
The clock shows 6h46
